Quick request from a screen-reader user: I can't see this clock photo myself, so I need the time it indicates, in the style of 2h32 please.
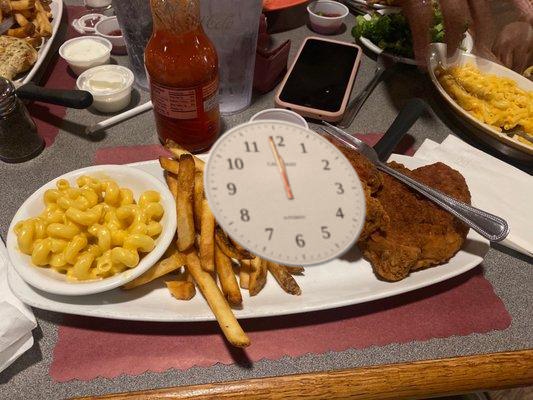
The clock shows 11h59
